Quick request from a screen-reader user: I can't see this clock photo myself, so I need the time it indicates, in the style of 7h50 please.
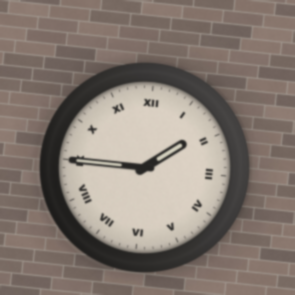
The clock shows 1h45
